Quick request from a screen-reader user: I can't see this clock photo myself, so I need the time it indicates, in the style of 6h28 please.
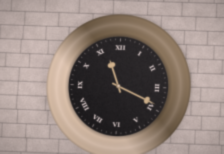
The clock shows 11h19
